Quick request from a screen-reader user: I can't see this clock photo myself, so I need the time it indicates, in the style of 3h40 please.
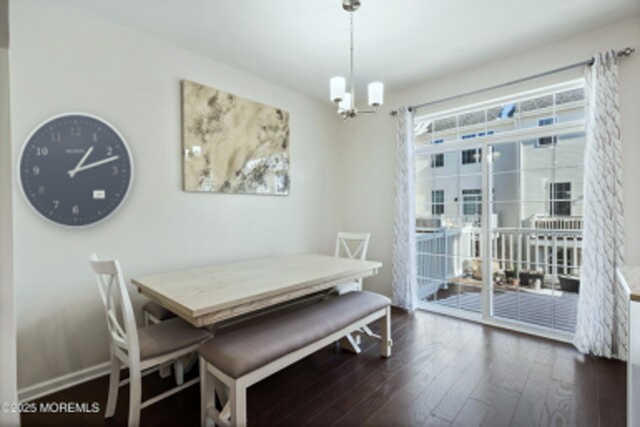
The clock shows 1h12
